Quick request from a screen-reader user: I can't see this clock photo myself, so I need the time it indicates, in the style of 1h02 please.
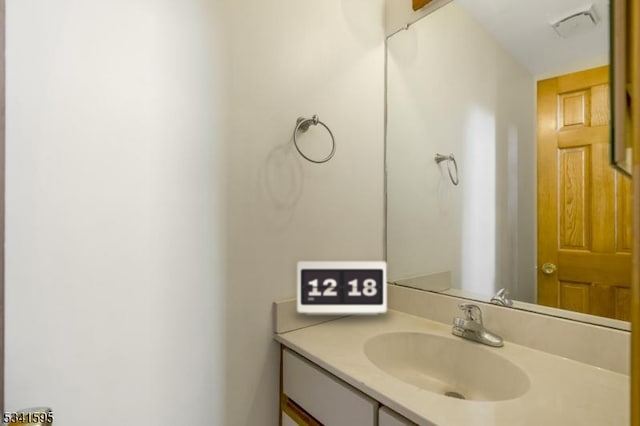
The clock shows 12h18
